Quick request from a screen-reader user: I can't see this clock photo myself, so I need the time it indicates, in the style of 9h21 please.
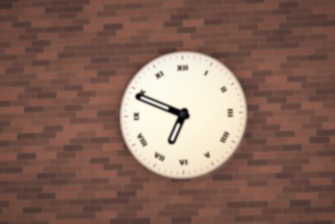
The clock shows 6h49
